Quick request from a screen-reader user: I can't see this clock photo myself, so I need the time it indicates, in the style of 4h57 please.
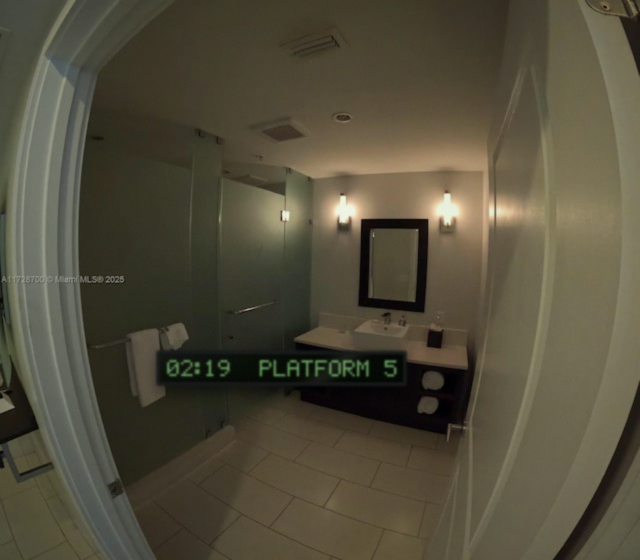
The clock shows 2h19
